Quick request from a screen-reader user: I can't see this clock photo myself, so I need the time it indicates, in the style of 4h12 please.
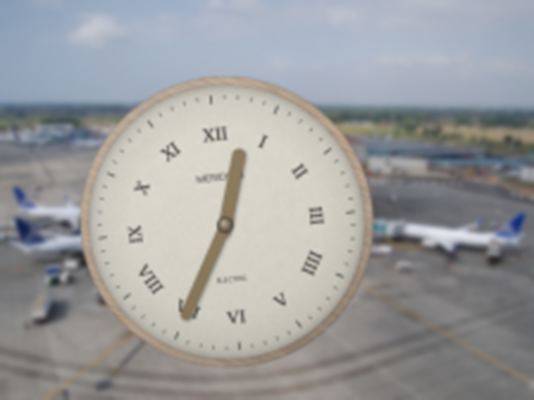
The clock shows 12h35
